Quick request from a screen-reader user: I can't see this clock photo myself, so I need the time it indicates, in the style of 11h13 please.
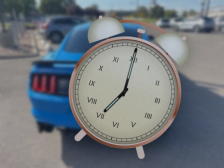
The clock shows 7h00
